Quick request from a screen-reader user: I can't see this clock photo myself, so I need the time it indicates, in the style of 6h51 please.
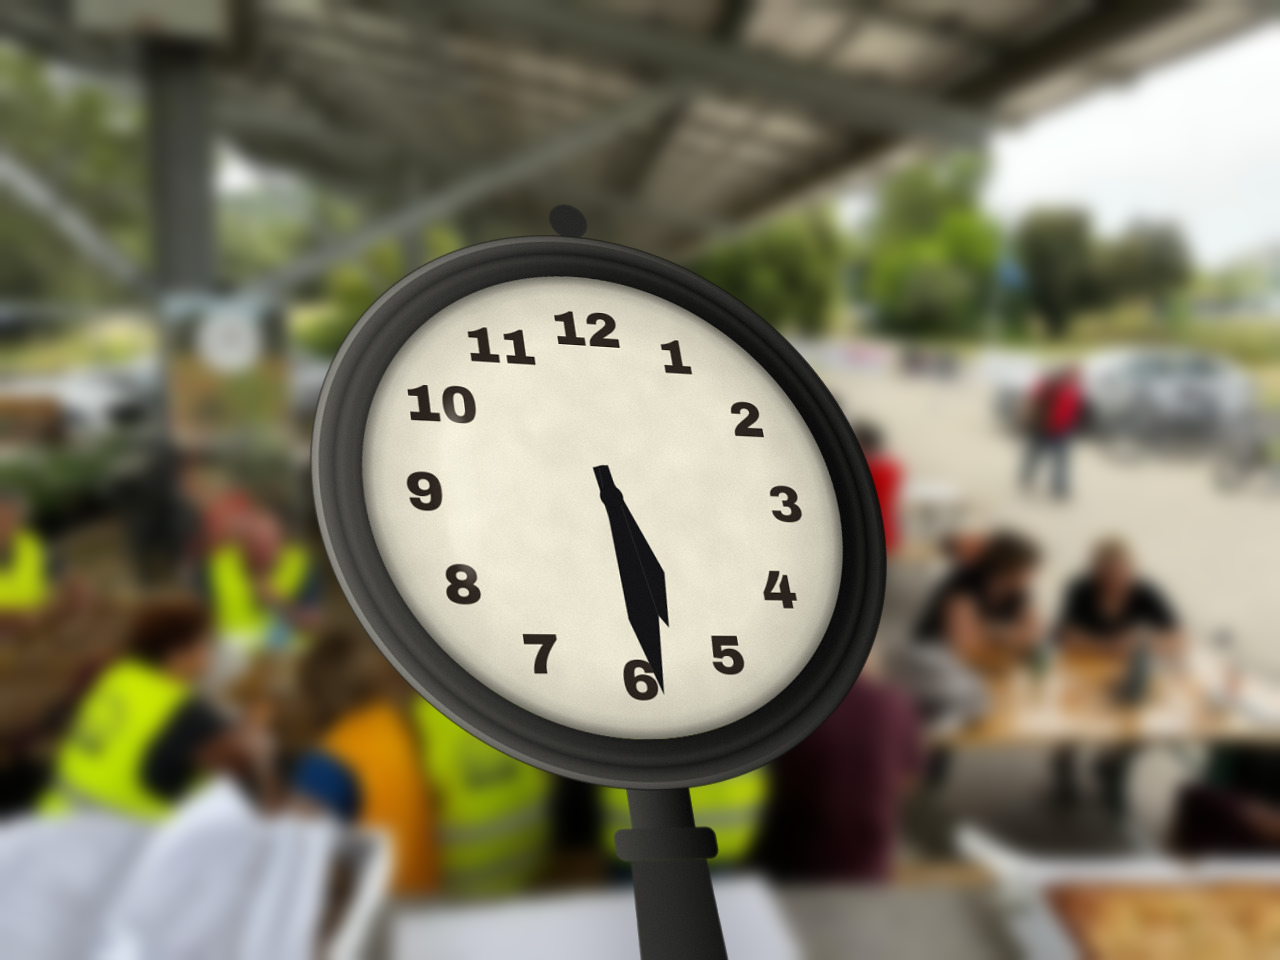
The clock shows 5h29
